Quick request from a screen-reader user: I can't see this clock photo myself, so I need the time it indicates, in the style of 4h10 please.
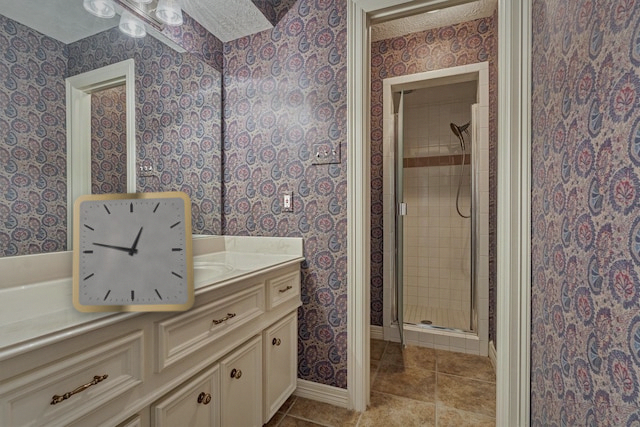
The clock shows 12h47
